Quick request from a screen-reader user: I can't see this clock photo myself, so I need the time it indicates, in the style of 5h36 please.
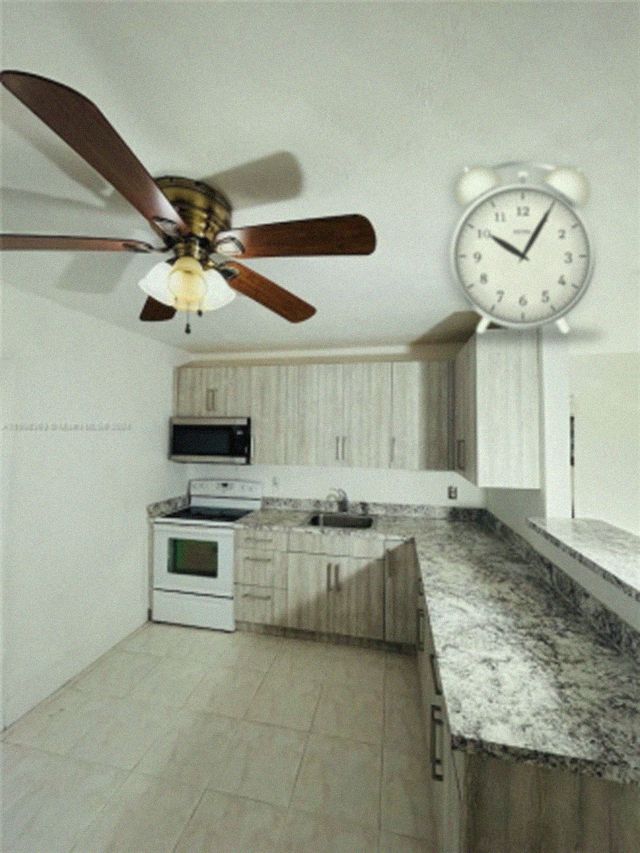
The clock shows 10h05
